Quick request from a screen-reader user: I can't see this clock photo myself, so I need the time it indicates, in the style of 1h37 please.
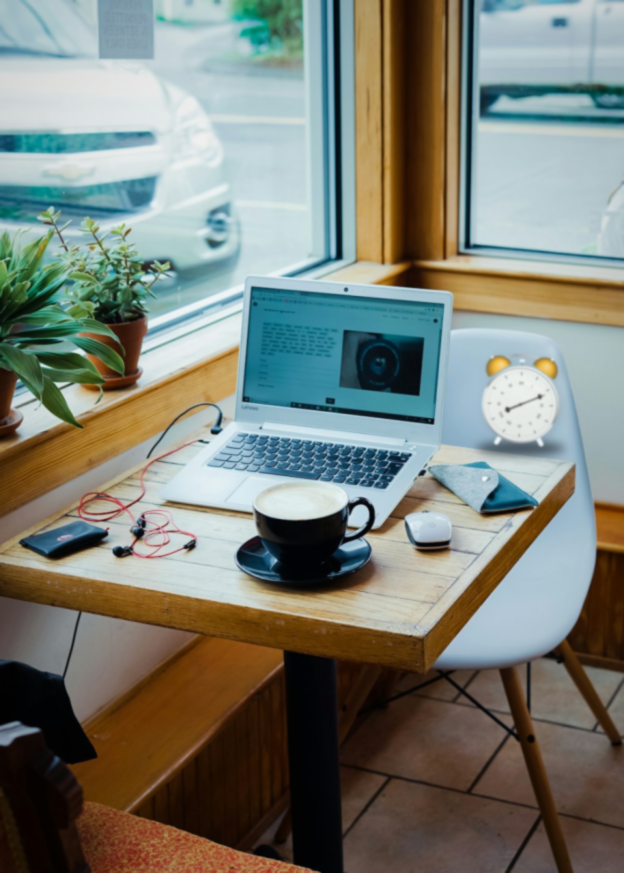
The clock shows 8h11
